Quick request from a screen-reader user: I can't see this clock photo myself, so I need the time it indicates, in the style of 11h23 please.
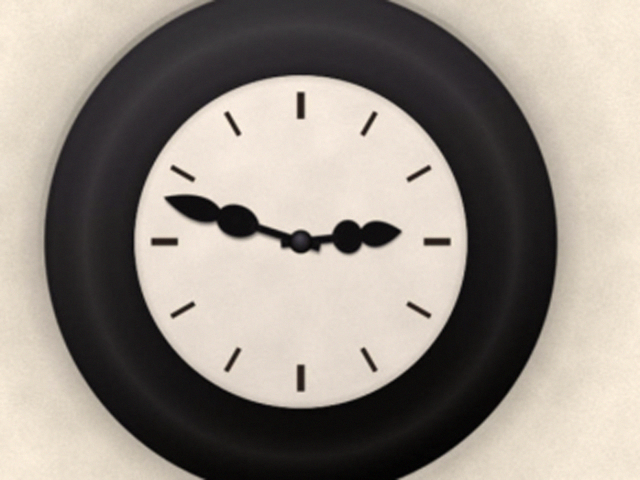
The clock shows 2h48
